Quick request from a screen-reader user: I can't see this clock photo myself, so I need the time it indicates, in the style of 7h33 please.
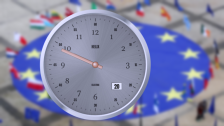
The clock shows 9h49
